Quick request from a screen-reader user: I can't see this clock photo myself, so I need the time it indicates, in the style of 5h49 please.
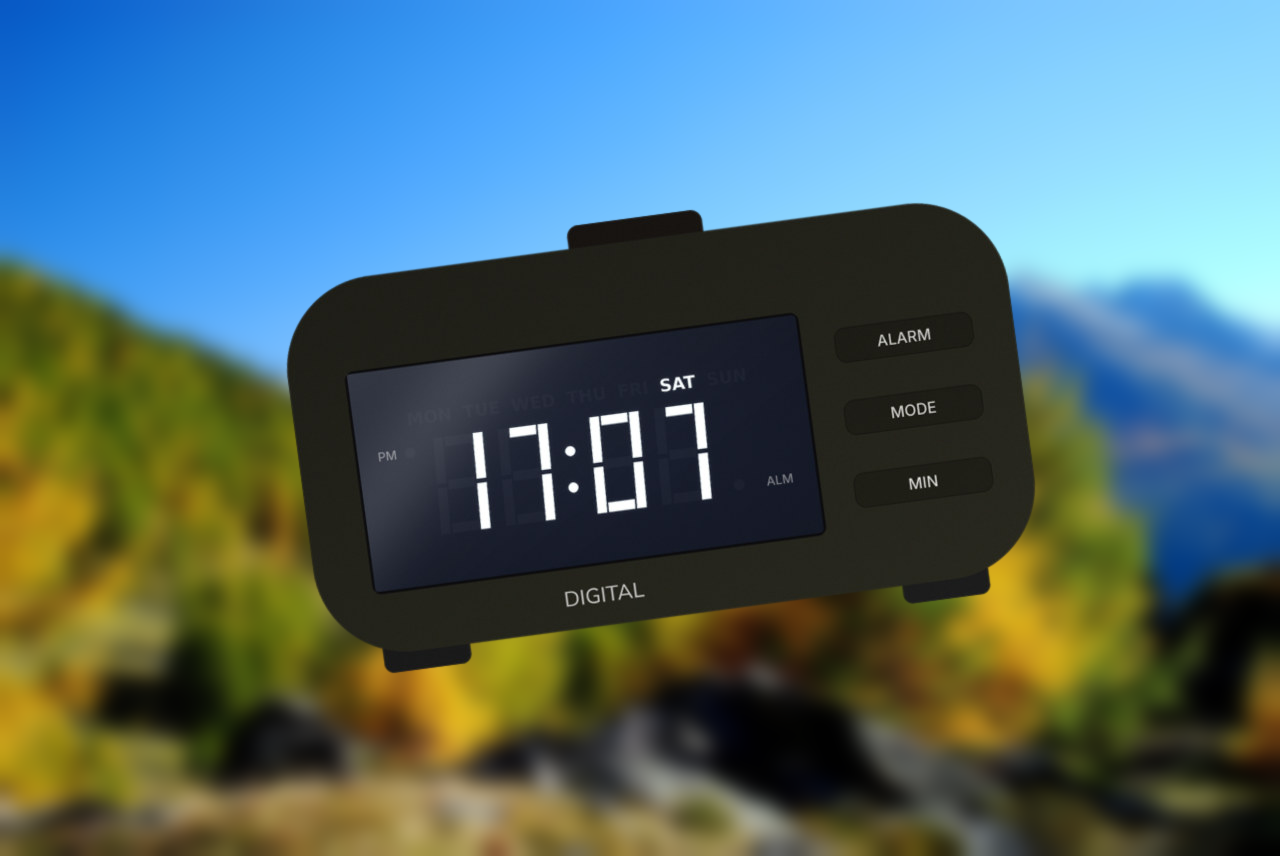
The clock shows 17h07
